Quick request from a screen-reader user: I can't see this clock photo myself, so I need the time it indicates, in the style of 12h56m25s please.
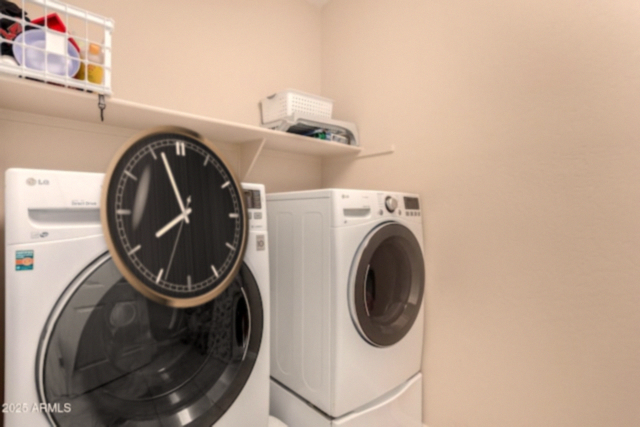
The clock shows 7h56m34s
